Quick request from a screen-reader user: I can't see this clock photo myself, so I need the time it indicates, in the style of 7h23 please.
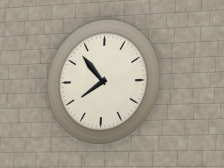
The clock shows 7h53
